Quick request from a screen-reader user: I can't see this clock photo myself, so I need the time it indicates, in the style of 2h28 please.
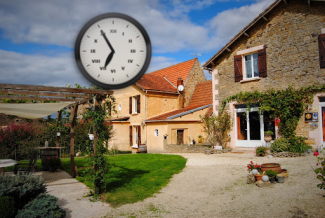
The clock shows 6h55
